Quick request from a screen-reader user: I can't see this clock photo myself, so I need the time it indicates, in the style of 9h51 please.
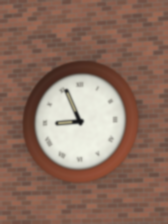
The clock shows 8h56
